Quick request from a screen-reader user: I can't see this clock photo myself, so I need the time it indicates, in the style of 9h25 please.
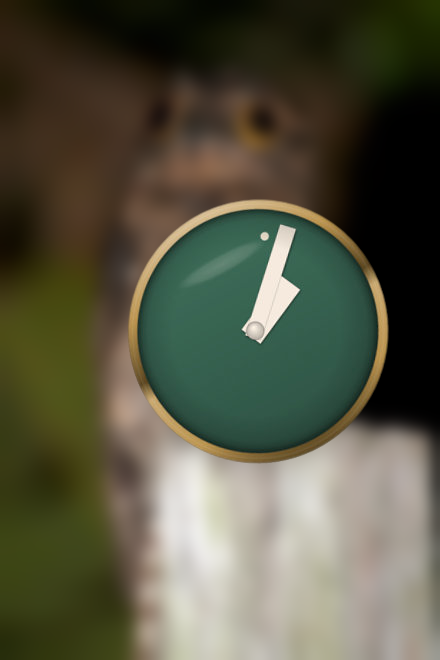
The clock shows 1h02
